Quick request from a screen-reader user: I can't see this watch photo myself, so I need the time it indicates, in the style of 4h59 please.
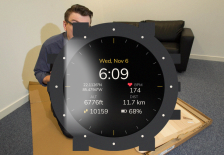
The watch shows 6h09
